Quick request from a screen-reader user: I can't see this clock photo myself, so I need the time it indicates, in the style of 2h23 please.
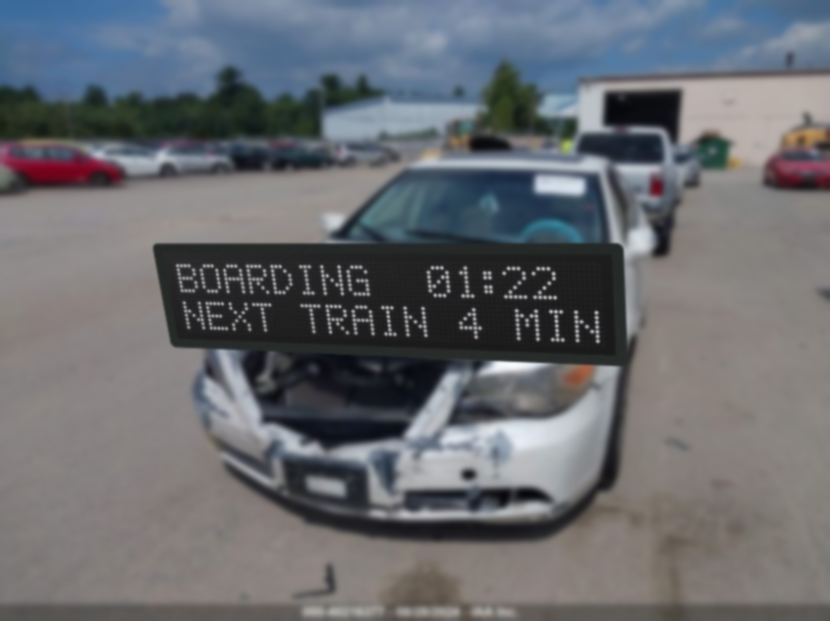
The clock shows 1h22
